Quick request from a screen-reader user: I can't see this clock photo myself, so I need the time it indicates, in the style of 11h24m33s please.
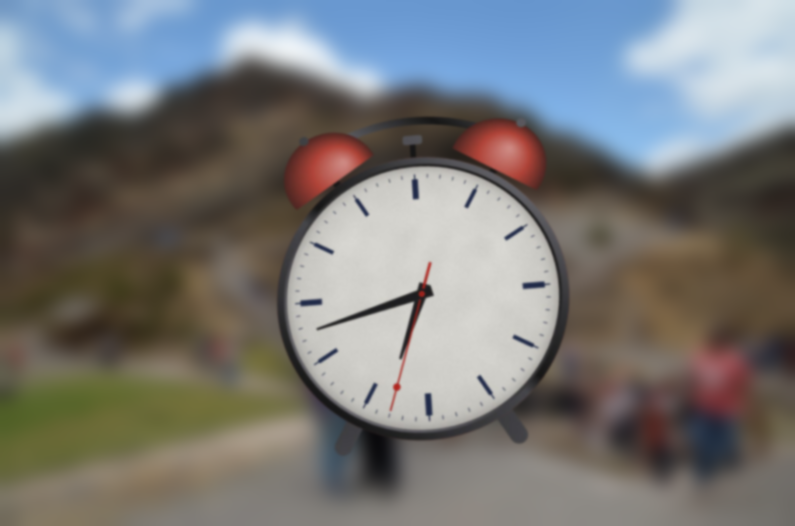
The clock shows 6h42m33s
